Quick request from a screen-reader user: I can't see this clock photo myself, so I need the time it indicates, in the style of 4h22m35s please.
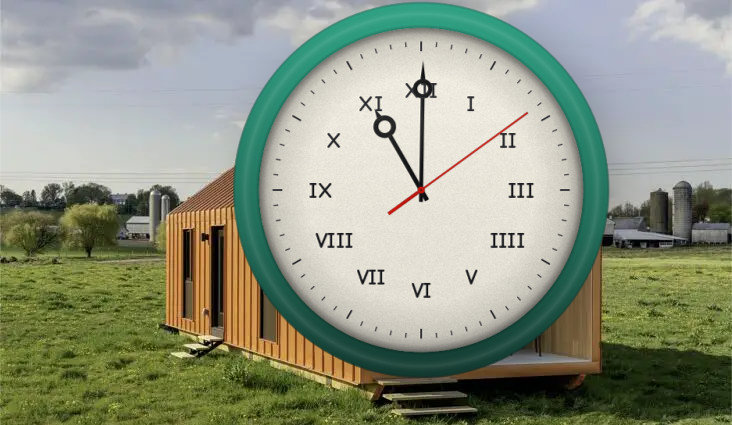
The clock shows 11h00m09s
